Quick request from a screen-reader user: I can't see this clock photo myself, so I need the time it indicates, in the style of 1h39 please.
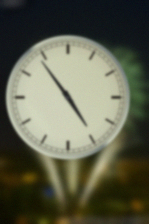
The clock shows 4h54
